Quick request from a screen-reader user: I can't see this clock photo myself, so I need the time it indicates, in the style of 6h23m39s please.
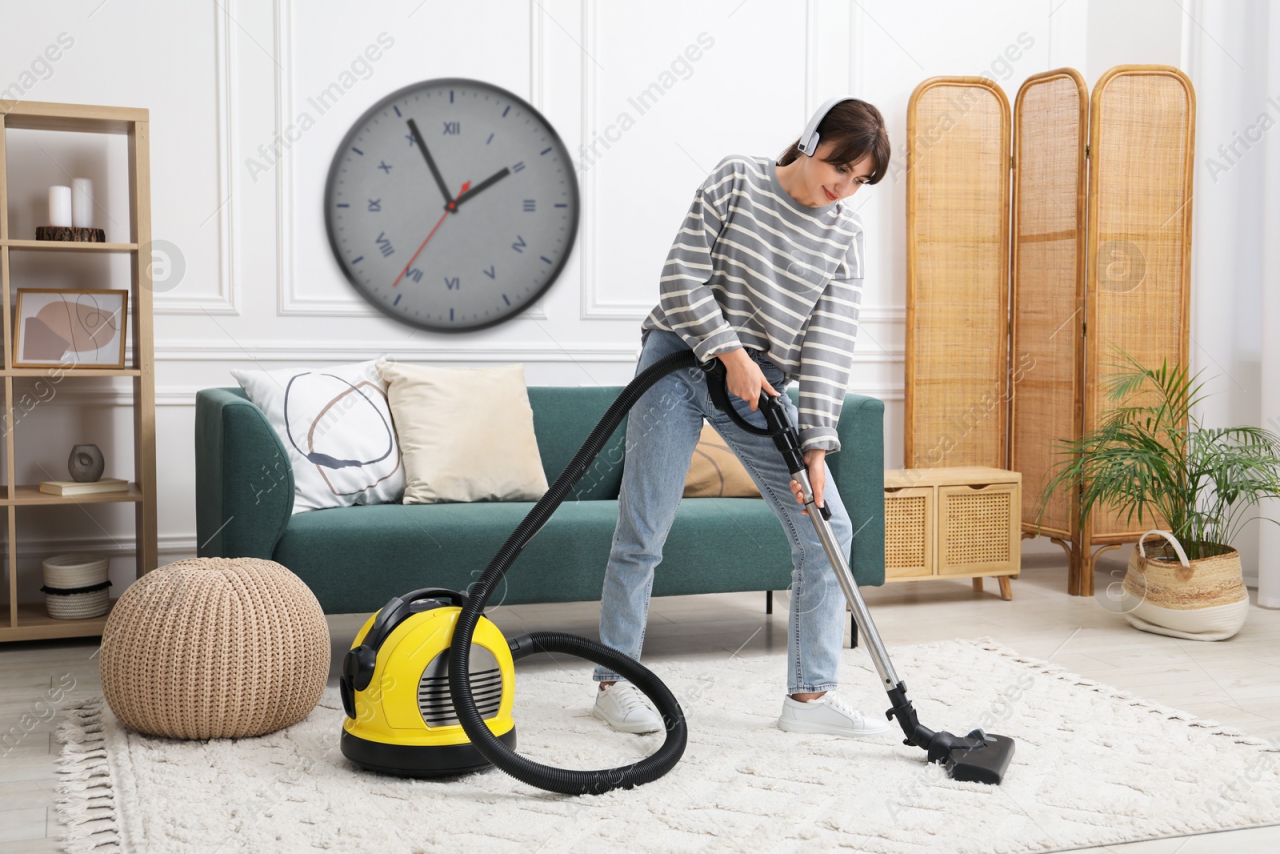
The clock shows 1h55m36s
